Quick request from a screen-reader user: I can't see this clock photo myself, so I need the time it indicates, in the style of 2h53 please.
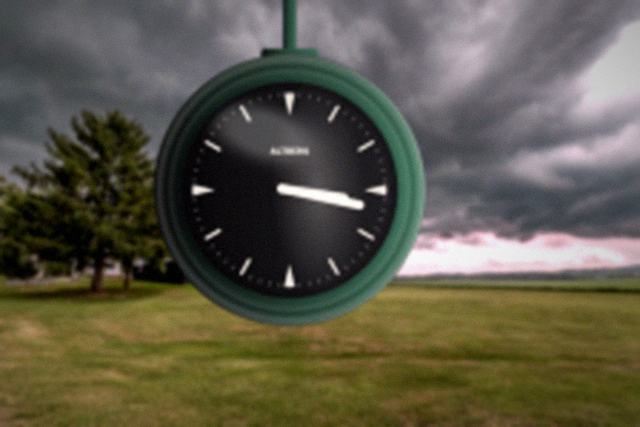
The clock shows 3h17
